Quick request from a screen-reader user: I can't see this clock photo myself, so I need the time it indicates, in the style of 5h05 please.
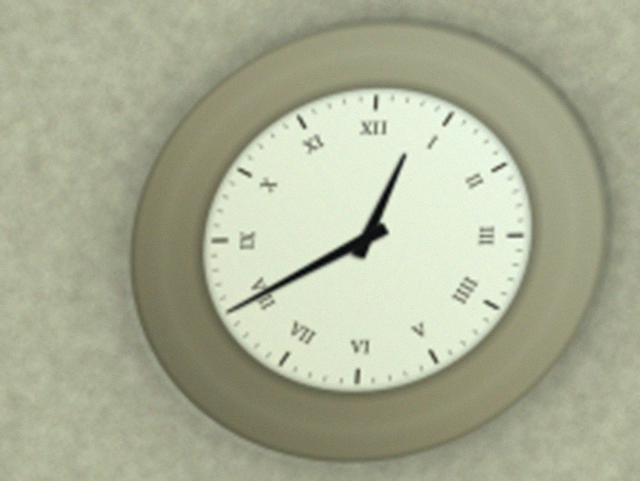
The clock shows 12h40
